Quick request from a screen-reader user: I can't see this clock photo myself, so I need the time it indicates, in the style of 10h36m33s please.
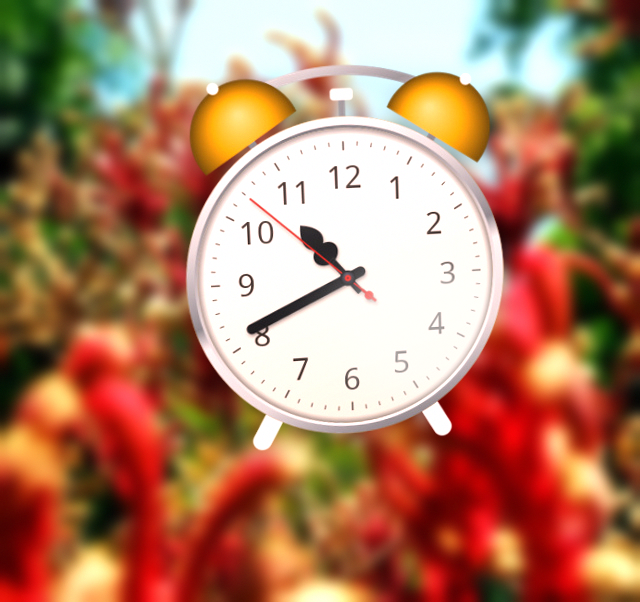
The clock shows 10h40m52s
